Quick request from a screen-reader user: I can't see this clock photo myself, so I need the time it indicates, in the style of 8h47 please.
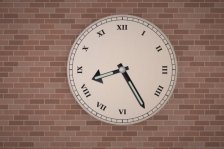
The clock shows 8h25
